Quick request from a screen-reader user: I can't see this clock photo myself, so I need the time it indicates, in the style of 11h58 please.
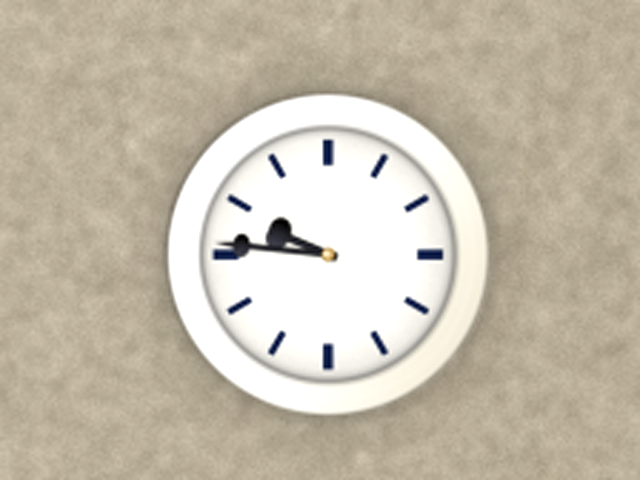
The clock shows 9h46
